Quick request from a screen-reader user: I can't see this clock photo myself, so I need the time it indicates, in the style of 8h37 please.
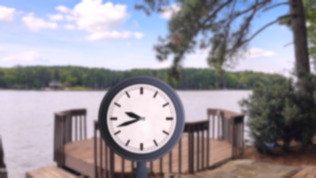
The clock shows 9h42
